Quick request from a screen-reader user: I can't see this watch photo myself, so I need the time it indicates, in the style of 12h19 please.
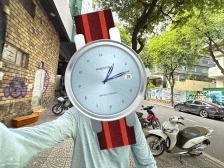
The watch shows 1h13
